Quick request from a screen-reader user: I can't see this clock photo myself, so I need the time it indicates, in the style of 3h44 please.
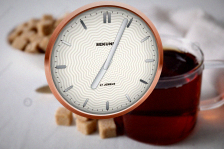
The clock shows 7h04
